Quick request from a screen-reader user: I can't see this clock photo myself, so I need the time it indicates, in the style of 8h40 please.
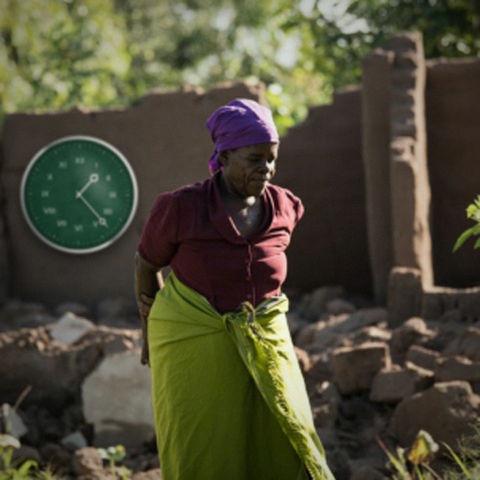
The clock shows 1h23
